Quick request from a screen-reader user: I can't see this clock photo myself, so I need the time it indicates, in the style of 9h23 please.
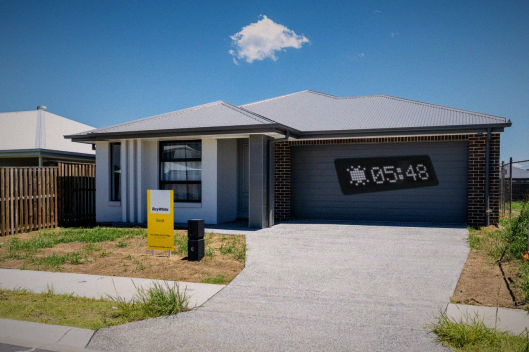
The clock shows 5h48
